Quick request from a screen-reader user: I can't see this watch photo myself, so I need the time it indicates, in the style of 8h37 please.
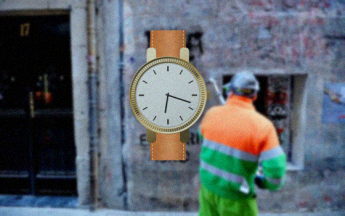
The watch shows 6h18
